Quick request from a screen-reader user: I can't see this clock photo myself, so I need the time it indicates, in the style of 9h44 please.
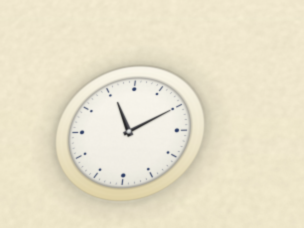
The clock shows 11h10
